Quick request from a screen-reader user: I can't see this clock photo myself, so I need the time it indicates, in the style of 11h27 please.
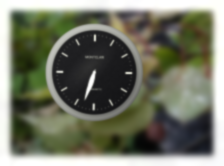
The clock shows 6h33
